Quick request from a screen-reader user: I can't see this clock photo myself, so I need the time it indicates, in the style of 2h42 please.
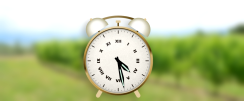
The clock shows 4h28
